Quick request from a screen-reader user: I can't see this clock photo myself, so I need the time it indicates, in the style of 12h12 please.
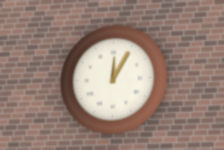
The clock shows 12h05
